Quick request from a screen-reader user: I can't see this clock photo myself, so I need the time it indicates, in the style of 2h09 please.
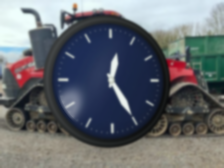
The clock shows 12h25
